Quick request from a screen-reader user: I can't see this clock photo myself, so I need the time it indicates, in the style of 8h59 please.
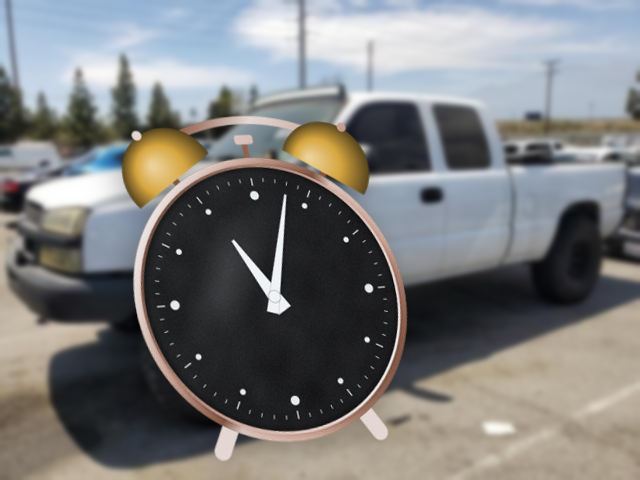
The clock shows 11h03
